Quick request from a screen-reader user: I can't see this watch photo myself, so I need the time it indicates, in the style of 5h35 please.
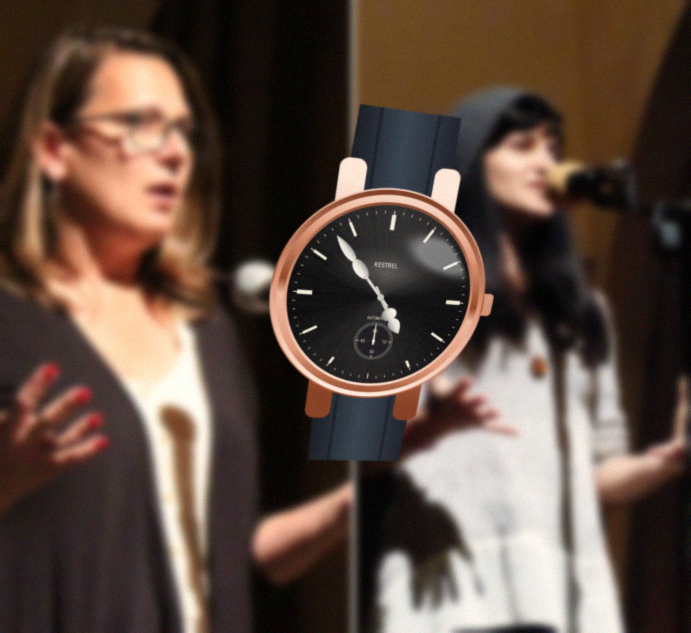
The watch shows 4h53
